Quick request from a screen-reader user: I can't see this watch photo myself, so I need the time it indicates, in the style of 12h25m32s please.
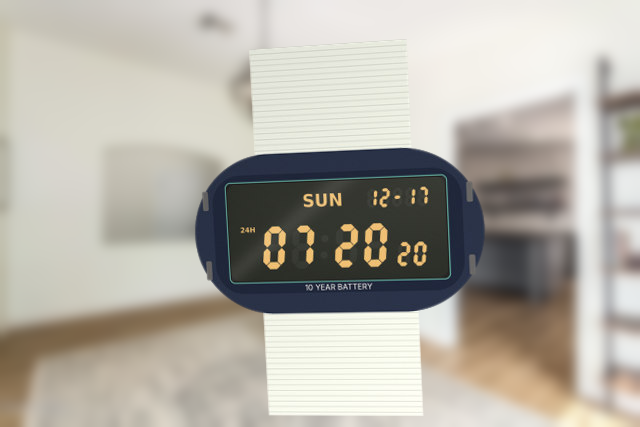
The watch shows 7h20m20s
